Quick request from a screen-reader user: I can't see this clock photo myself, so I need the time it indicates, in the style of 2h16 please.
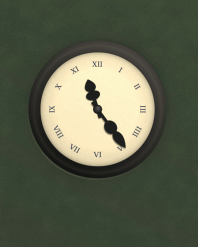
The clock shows 11h24
